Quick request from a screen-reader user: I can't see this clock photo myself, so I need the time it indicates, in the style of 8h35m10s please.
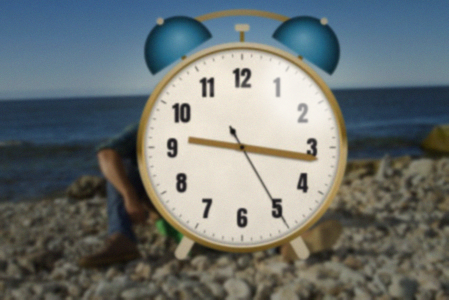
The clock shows 9h16m25s
